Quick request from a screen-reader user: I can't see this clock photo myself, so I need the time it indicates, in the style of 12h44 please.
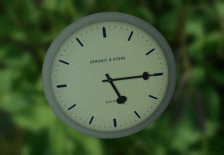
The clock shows 5h15
